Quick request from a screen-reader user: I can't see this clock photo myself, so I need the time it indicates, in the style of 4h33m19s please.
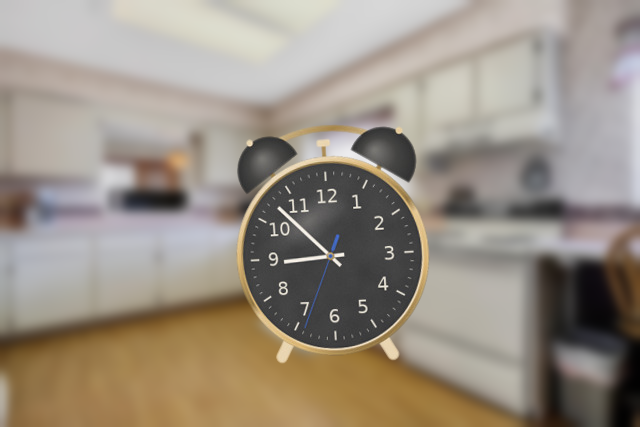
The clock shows 8h52m34s
